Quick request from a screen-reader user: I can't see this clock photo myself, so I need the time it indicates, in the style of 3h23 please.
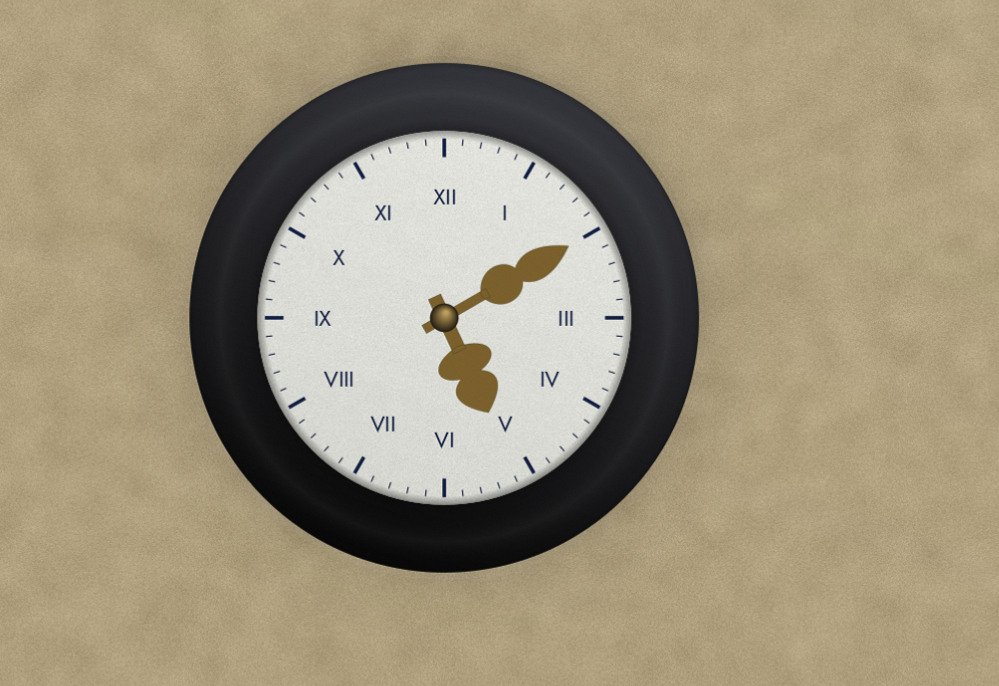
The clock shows 5h10
